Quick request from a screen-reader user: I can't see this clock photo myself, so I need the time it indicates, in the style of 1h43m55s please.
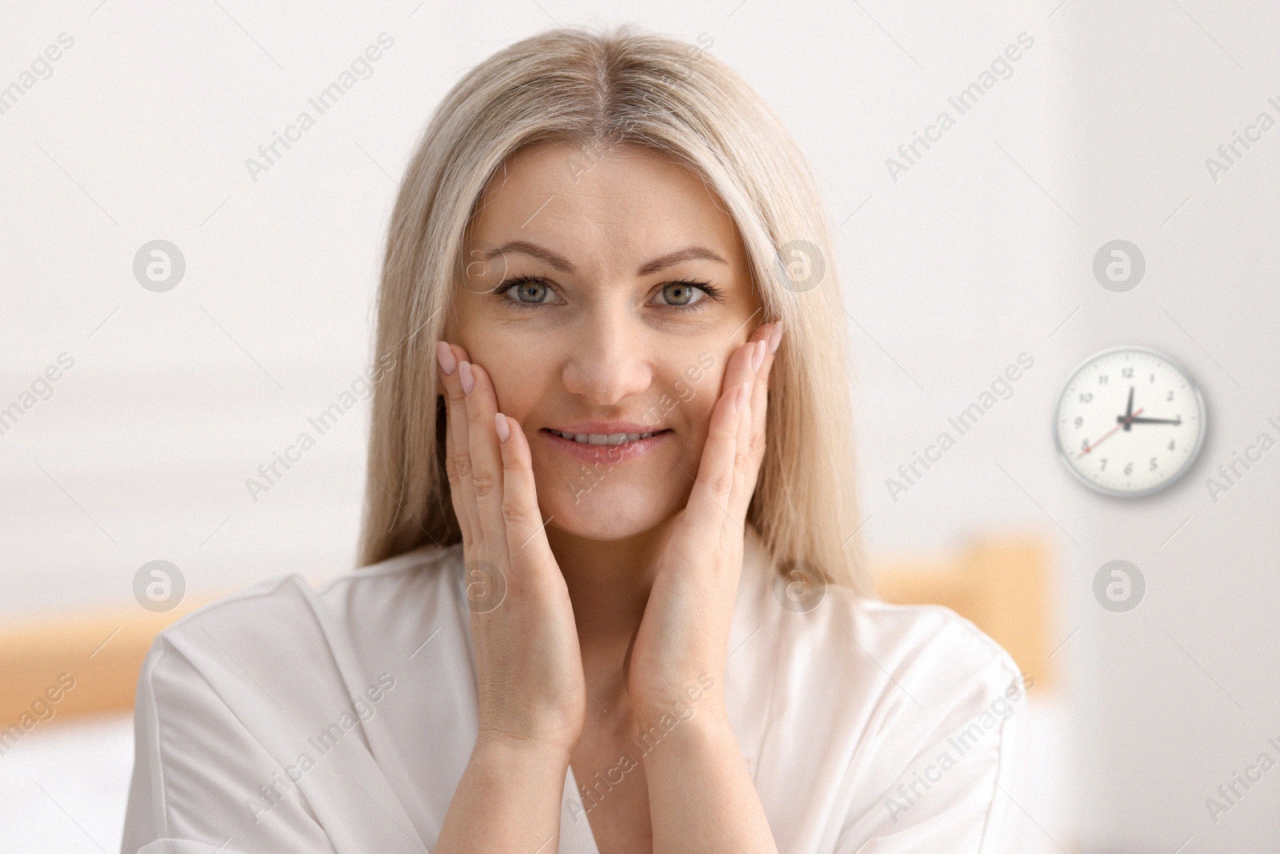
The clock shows 12h15m39s
